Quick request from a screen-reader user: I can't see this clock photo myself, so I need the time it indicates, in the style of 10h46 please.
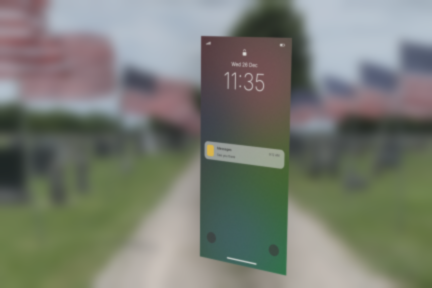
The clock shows 11h35
